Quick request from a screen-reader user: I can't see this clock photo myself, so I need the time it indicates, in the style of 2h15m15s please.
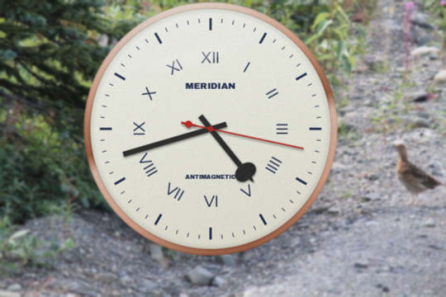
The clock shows 4h42m17s
